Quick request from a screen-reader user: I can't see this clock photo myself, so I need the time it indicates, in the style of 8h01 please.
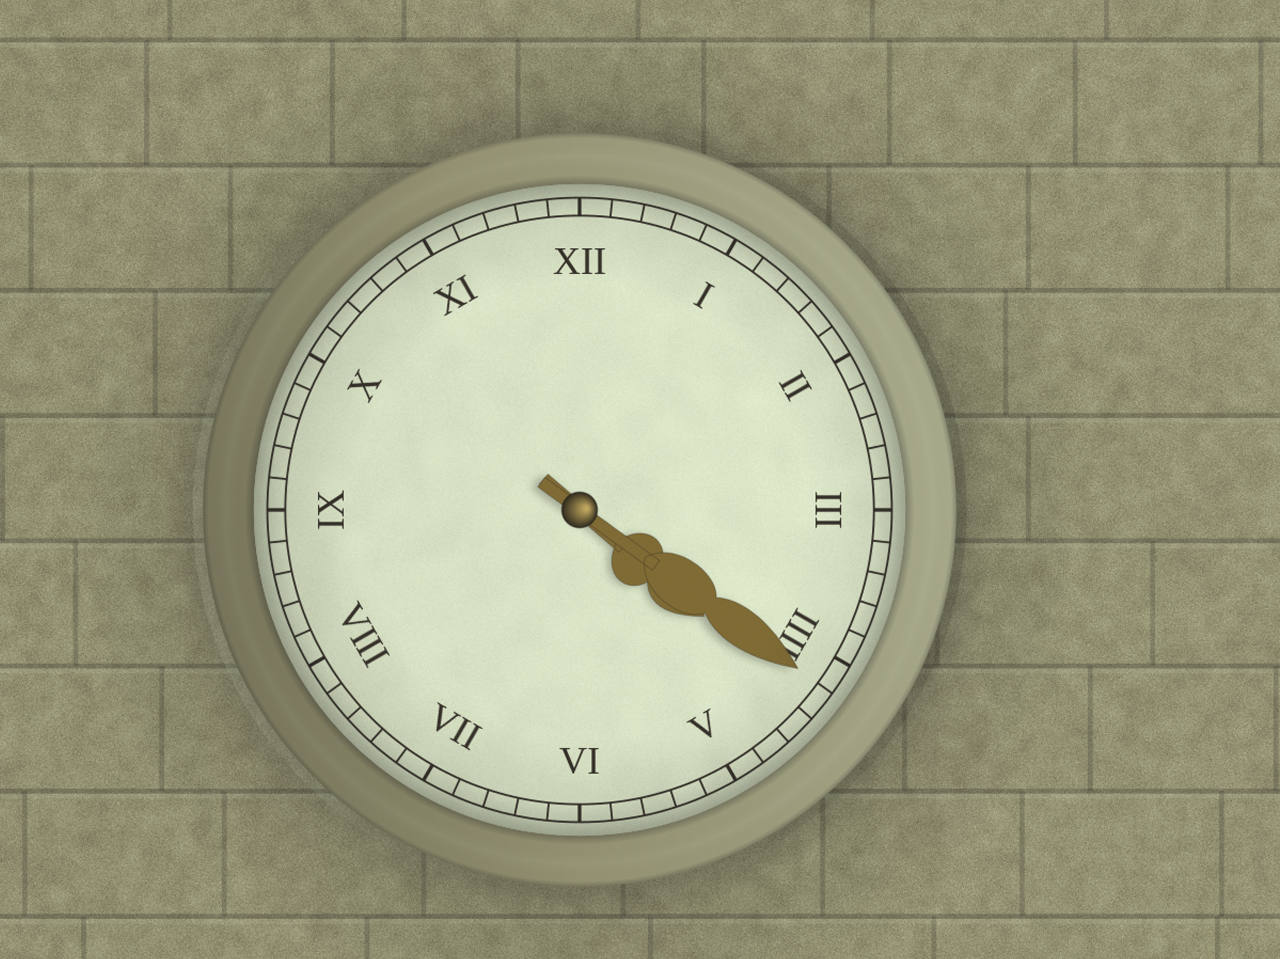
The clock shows 4h21
